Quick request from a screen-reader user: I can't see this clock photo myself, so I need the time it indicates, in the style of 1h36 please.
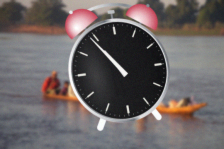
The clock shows 10h54
